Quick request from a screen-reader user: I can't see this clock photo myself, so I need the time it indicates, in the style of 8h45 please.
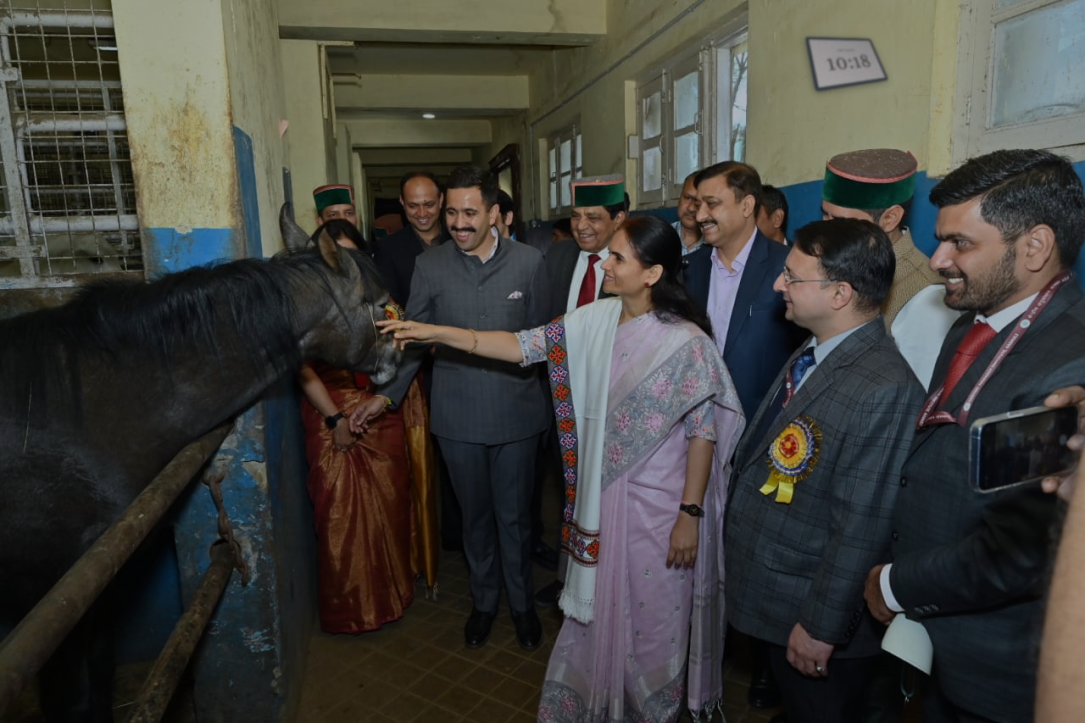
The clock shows 10h18
